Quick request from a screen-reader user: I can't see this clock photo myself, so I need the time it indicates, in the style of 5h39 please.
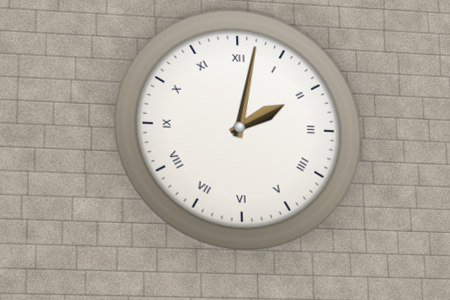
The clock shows 2h02
